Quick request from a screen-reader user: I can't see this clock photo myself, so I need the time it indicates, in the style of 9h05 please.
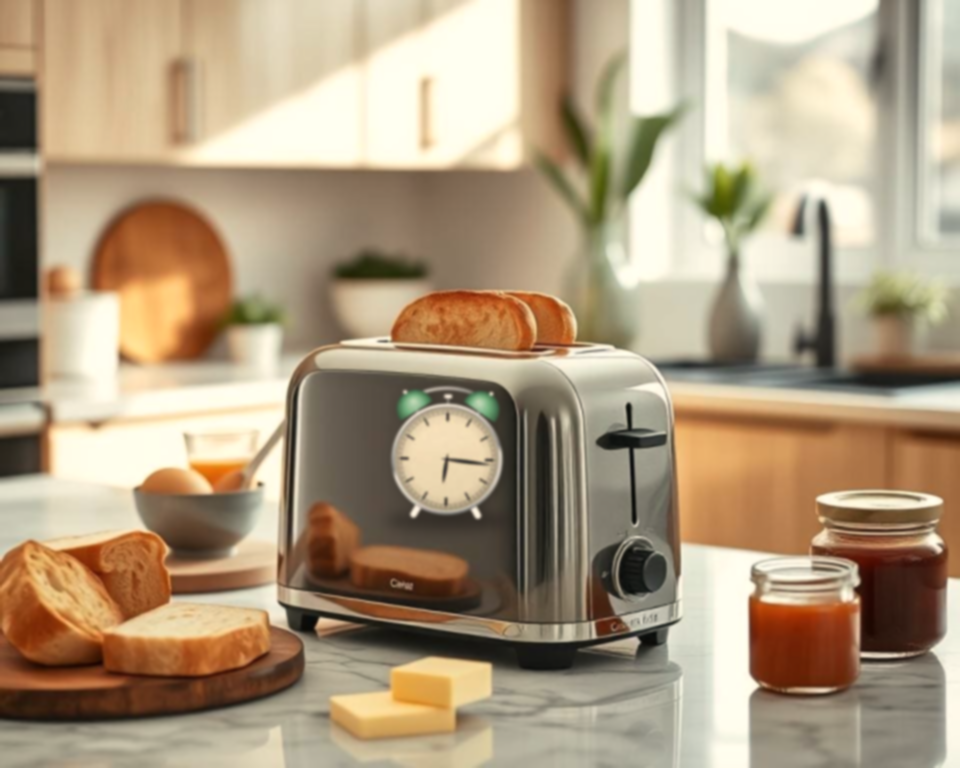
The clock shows 6h16
